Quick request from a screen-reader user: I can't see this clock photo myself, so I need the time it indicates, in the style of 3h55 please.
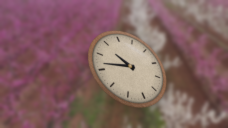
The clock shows 10h47
